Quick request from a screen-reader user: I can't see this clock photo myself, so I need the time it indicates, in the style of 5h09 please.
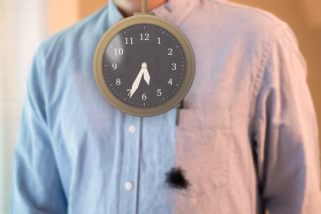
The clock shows 5h34
